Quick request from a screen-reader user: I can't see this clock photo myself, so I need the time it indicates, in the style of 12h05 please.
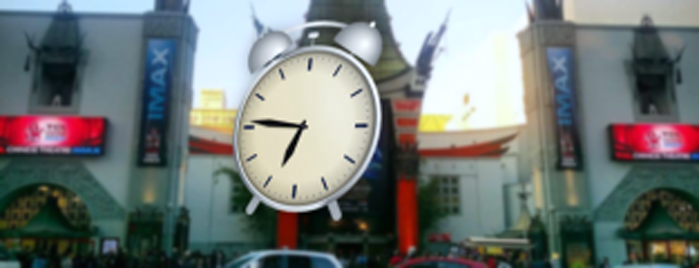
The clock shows 6h46
